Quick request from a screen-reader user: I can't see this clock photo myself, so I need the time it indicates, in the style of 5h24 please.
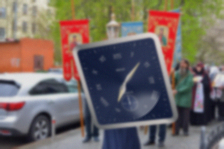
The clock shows 7h08
